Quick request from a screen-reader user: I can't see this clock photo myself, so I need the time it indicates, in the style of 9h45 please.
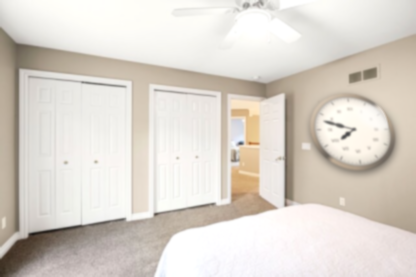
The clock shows 7h48
